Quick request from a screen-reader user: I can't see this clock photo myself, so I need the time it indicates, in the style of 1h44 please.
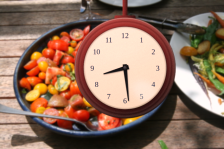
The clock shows 8h29
